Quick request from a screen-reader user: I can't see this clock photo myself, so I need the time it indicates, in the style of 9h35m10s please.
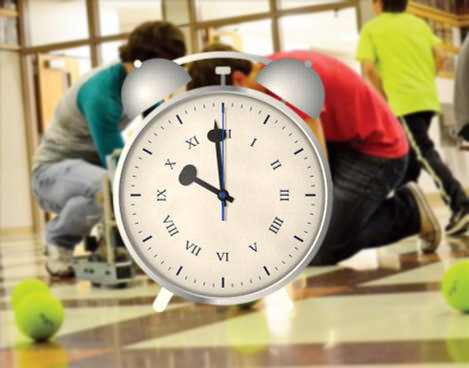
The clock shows 9h59m00s
